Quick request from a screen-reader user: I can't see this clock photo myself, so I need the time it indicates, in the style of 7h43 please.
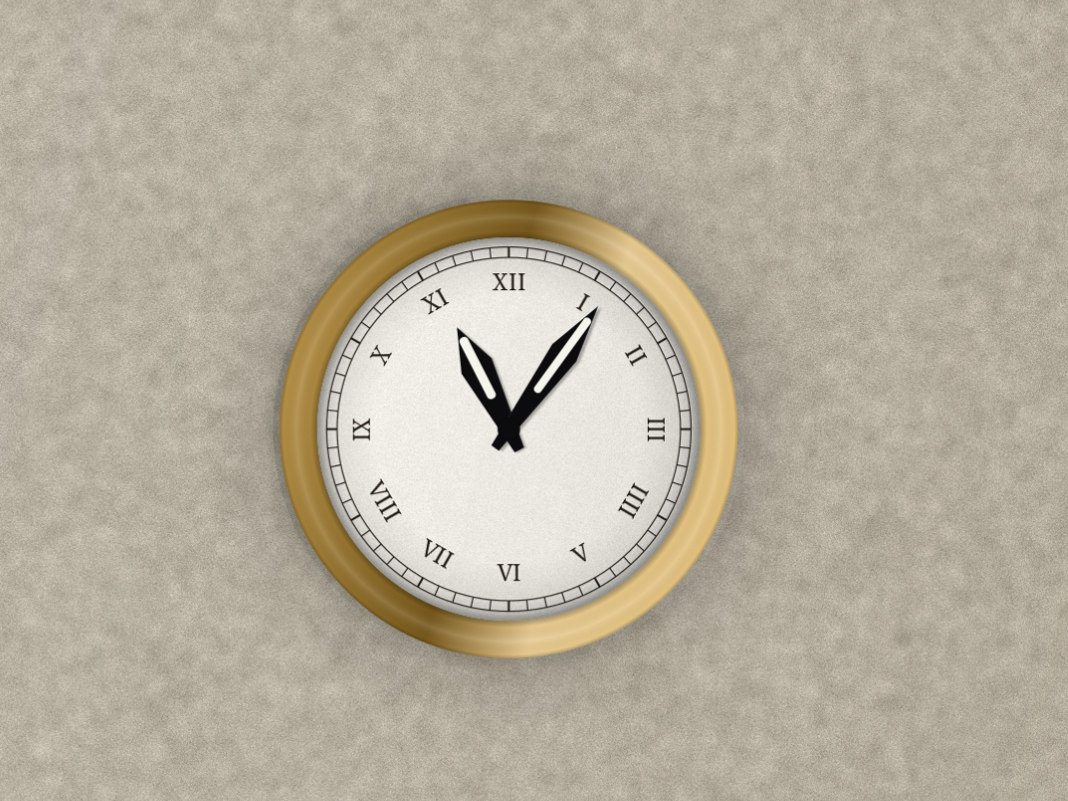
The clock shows 11h06
